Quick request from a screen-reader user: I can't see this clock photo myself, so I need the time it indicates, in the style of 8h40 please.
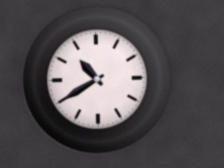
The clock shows 10h40
